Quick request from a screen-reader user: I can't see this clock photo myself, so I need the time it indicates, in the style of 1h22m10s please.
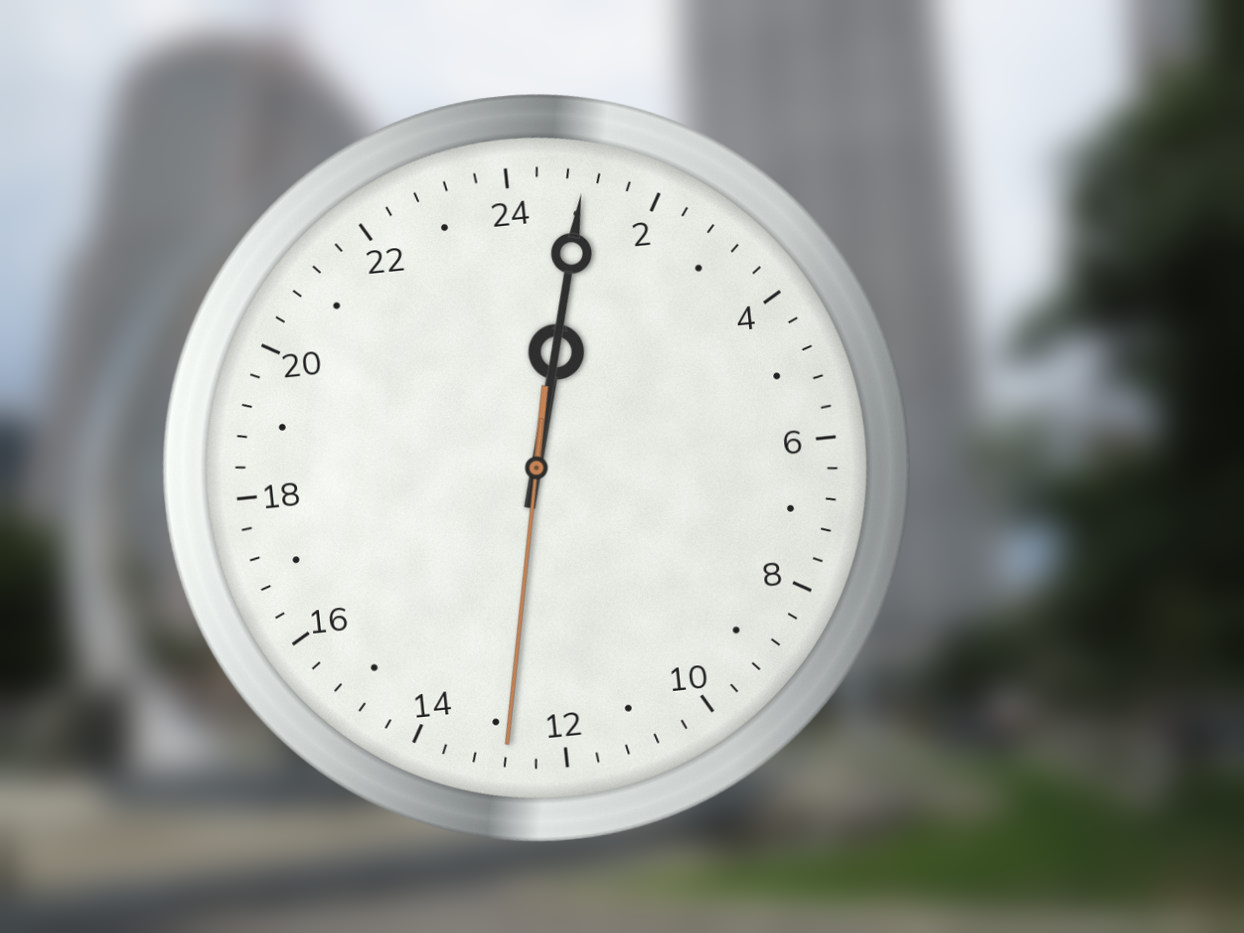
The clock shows 1h02m32s
